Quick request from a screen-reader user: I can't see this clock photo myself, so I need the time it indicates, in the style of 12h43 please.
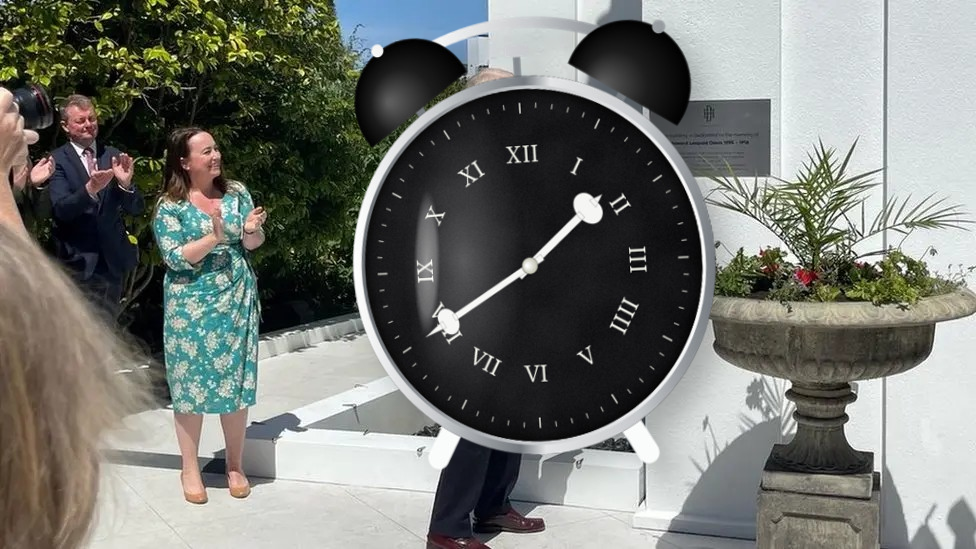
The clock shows 1h40
